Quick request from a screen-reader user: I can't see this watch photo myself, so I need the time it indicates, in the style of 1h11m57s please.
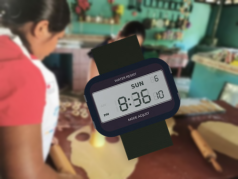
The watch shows 8h36m10s
